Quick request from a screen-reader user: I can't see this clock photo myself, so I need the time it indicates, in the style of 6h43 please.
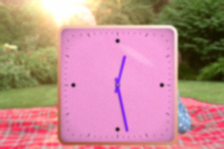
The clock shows 12h28
